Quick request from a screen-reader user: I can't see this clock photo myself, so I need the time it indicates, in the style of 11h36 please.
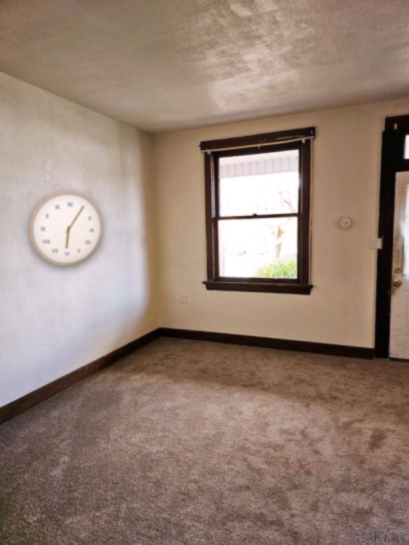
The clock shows 6h05
